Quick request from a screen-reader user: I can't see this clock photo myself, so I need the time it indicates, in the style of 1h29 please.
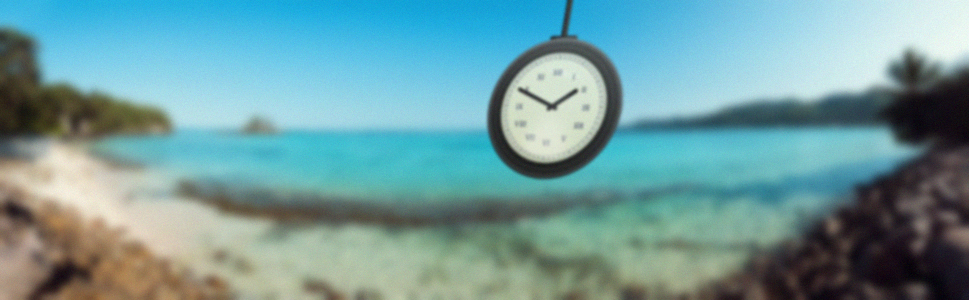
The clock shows 1h49
